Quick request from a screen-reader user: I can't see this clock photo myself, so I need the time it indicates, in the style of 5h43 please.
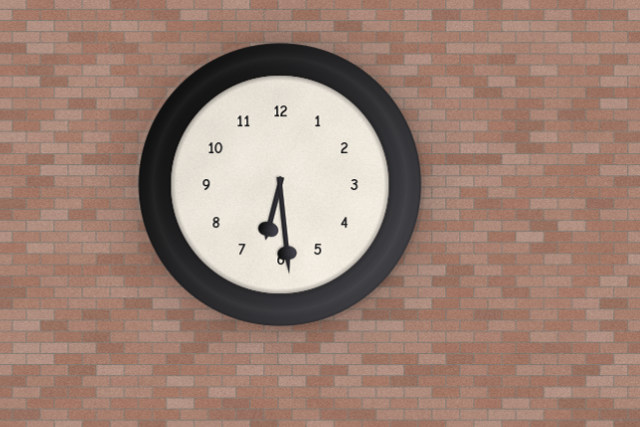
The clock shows 6h29
